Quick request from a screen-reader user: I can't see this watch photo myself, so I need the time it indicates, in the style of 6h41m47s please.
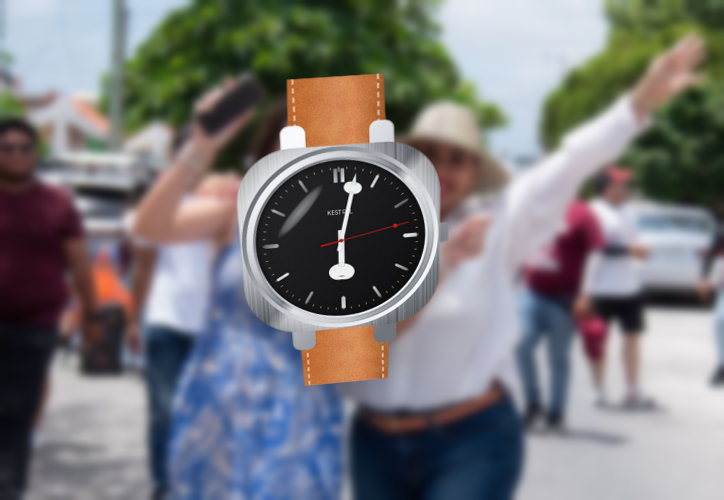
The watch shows 6h02m13s
